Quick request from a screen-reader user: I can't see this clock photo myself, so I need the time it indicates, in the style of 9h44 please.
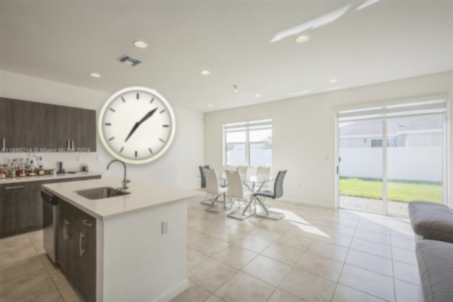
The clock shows 7h08
